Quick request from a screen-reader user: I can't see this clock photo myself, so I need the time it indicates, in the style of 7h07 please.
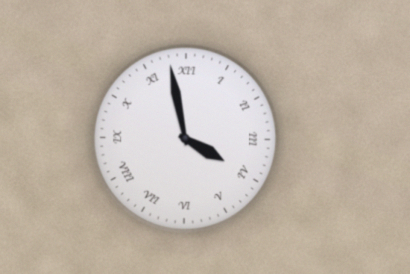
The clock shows 3h58
